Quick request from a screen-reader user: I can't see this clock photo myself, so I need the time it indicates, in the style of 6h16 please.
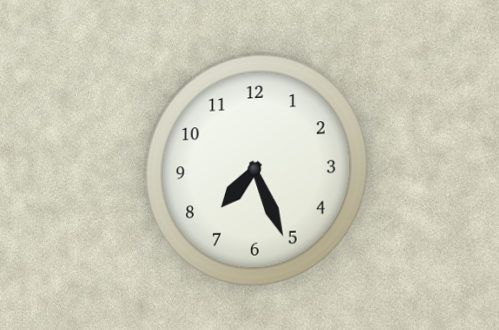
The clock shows 7h26
